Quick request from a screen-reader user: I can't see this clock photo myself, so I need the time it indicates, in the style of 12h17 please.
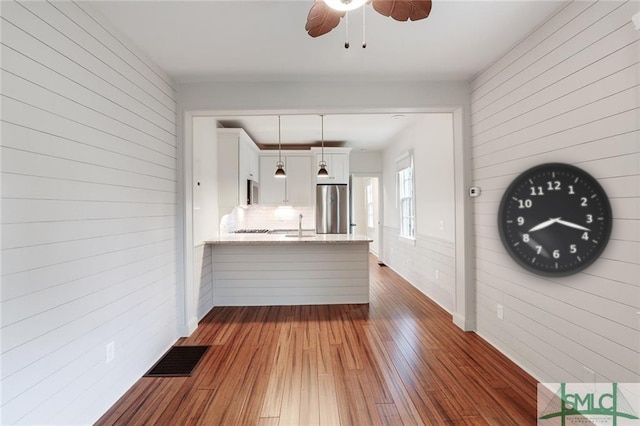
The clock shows 8h18
